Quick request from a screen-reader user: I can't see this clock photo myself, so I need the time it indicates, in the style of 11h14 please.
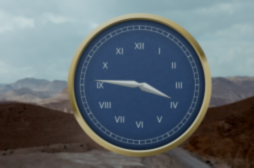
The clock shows 3h46
